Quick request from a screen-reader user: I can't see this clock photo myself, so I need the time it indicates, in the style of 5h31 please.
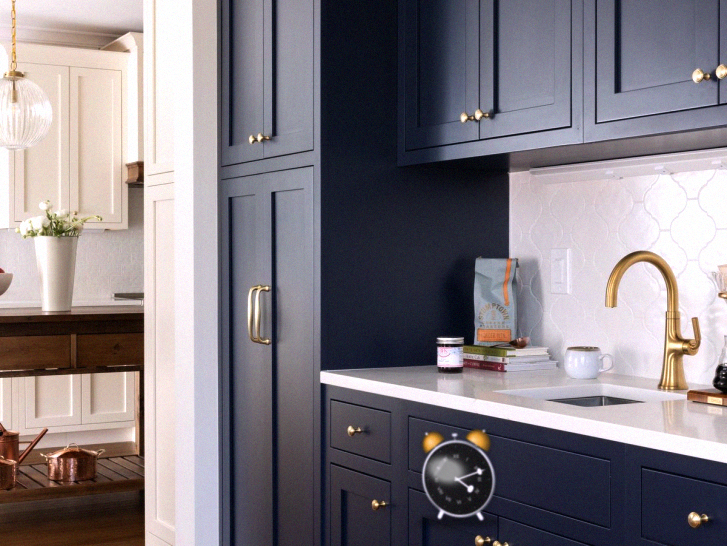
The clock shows 4h12
